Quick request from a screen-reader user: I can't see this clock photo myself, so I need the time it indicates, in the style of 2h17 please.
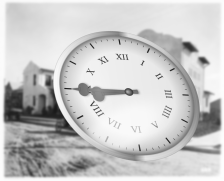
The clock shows 8h45
